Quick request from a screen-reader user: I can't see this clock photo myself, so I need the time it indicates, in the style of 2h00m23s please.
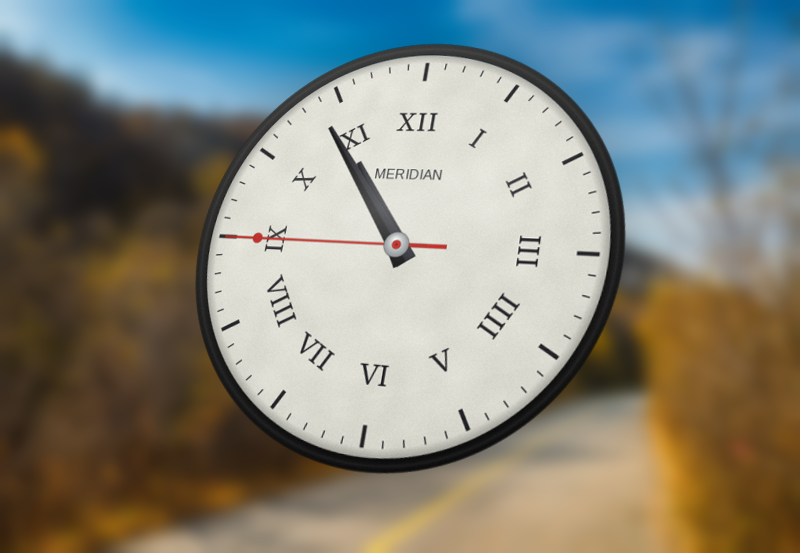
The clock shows 10h53m45s
